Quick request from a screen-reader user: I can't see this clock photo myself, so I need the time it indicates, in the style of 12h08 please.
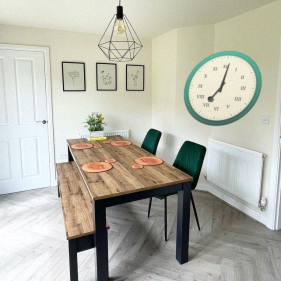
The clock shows 7h01
